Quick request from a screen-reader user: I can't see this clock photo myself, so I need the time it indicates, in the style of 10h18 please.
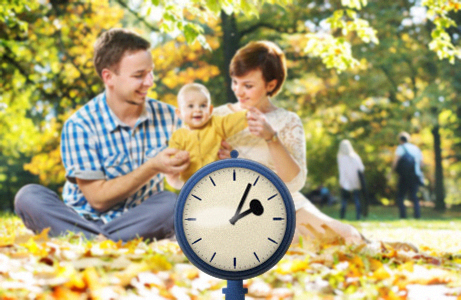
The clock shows 2h04
